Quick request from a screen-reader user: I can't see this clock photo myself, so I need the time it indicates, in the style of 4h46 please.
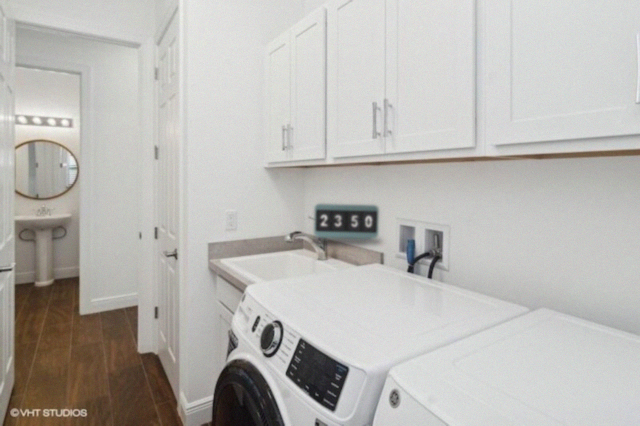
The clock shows 23h50
